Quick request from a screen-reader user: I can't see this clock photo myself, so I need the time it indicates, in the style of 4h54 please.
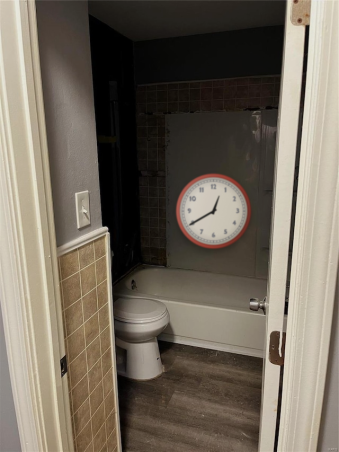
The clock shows 12h40
